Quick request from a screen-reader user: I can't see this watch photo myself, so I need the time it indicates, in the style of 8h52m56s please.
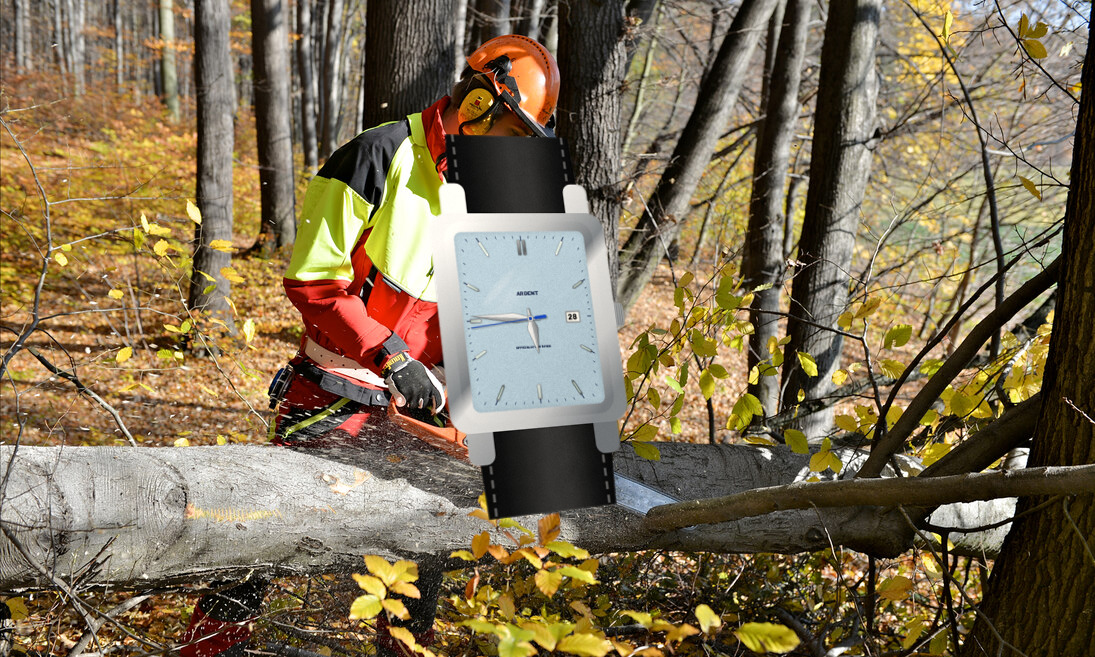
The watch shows 5h45m44s
